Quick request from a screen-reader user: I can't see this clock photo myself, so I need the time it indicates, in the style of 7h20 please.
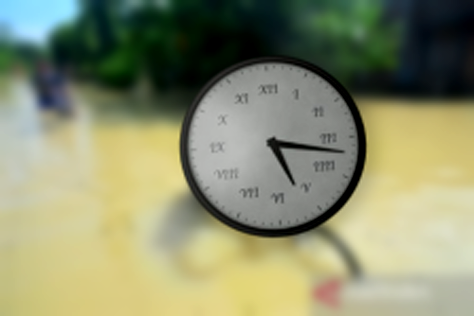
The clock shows 5h17
